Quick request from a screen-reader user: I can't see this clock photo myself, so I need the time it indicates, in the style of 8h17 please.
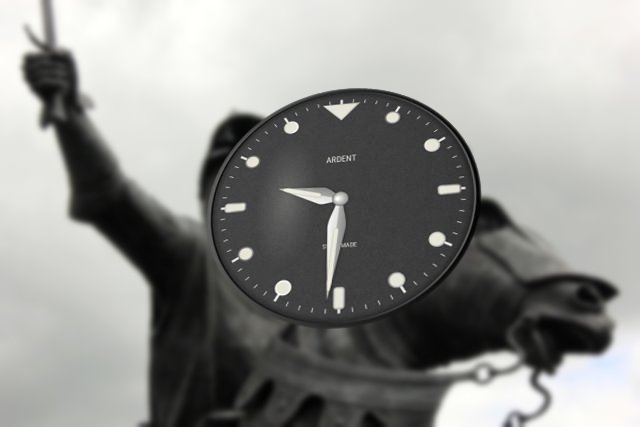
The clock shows 9h31
